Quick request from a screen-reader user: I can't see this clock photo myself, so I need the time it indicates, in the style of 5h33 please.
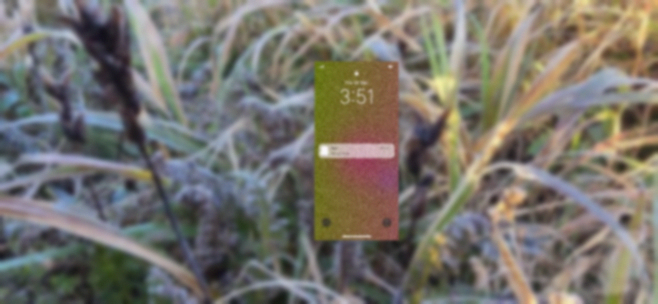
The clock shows 3h51
